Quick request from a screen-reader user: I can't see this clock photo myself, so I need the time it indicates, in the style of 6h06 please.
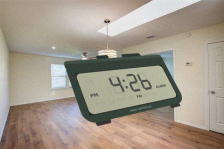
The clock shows 4h26
